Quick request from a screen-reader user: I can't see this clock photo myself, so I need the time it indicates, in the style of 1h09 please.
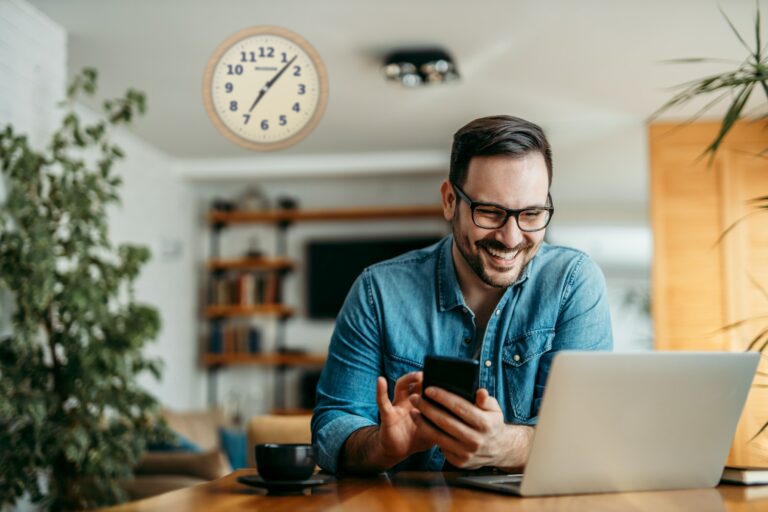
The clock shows 7h07
